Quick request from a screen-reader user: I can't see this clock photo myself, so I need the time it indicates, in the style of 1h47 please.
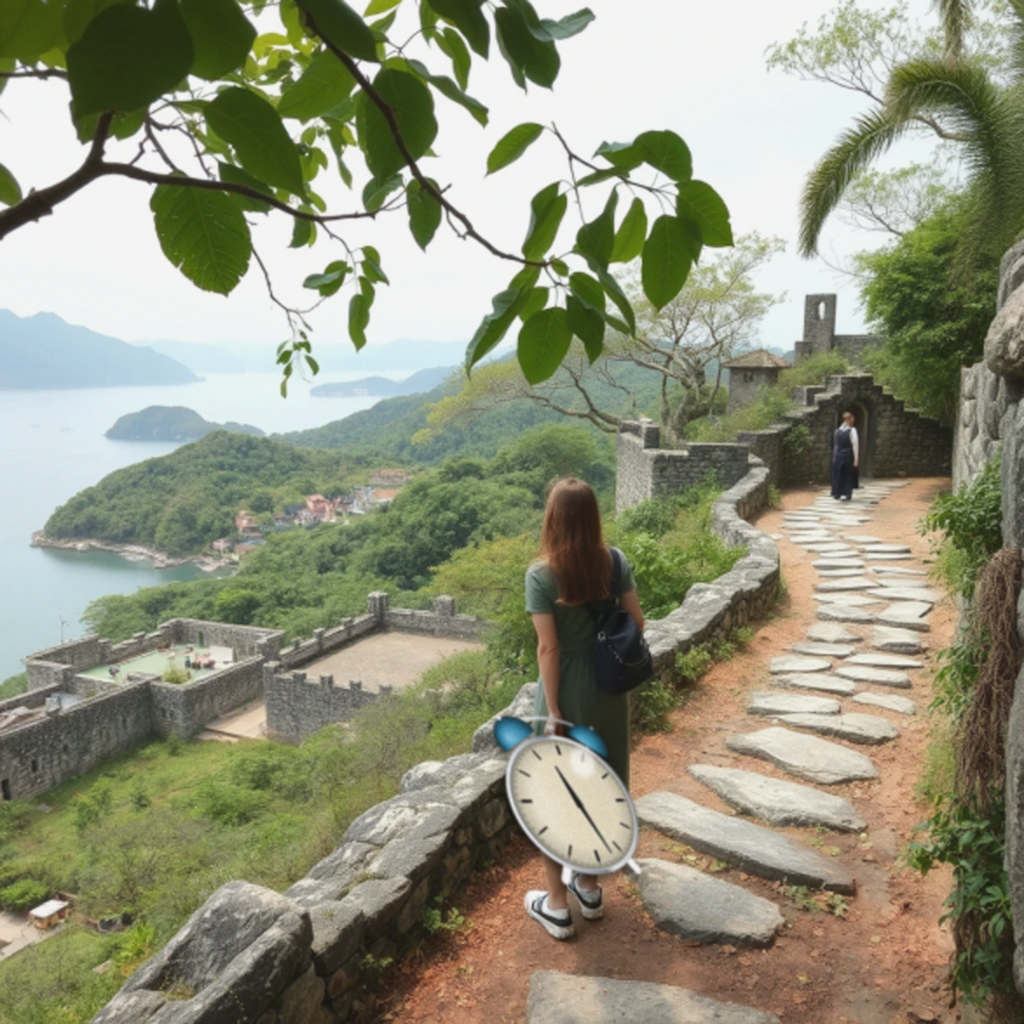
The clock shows 11h27
